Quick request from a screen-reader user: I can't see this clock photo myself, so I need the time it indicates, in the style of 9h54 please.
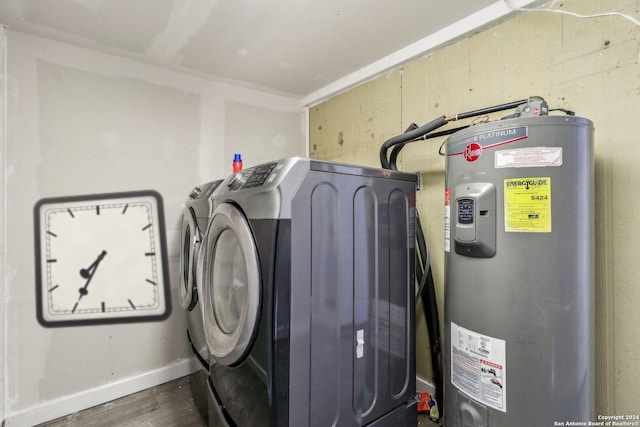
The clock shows 7h35
